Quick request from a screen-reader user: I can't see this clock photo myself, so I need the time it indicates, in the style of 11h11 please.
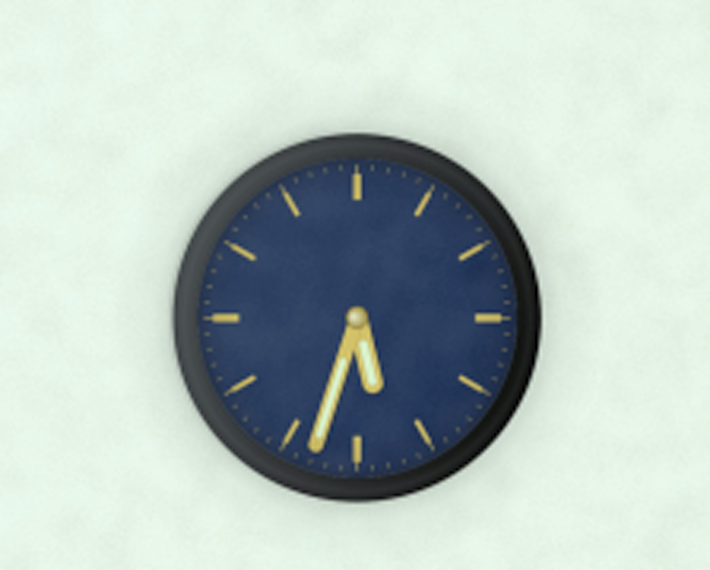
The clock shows 5h33
